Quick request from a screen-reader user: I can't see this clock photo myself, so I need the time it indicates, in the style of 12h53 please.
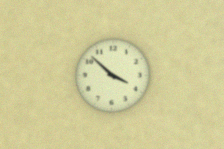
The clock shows 3h52
